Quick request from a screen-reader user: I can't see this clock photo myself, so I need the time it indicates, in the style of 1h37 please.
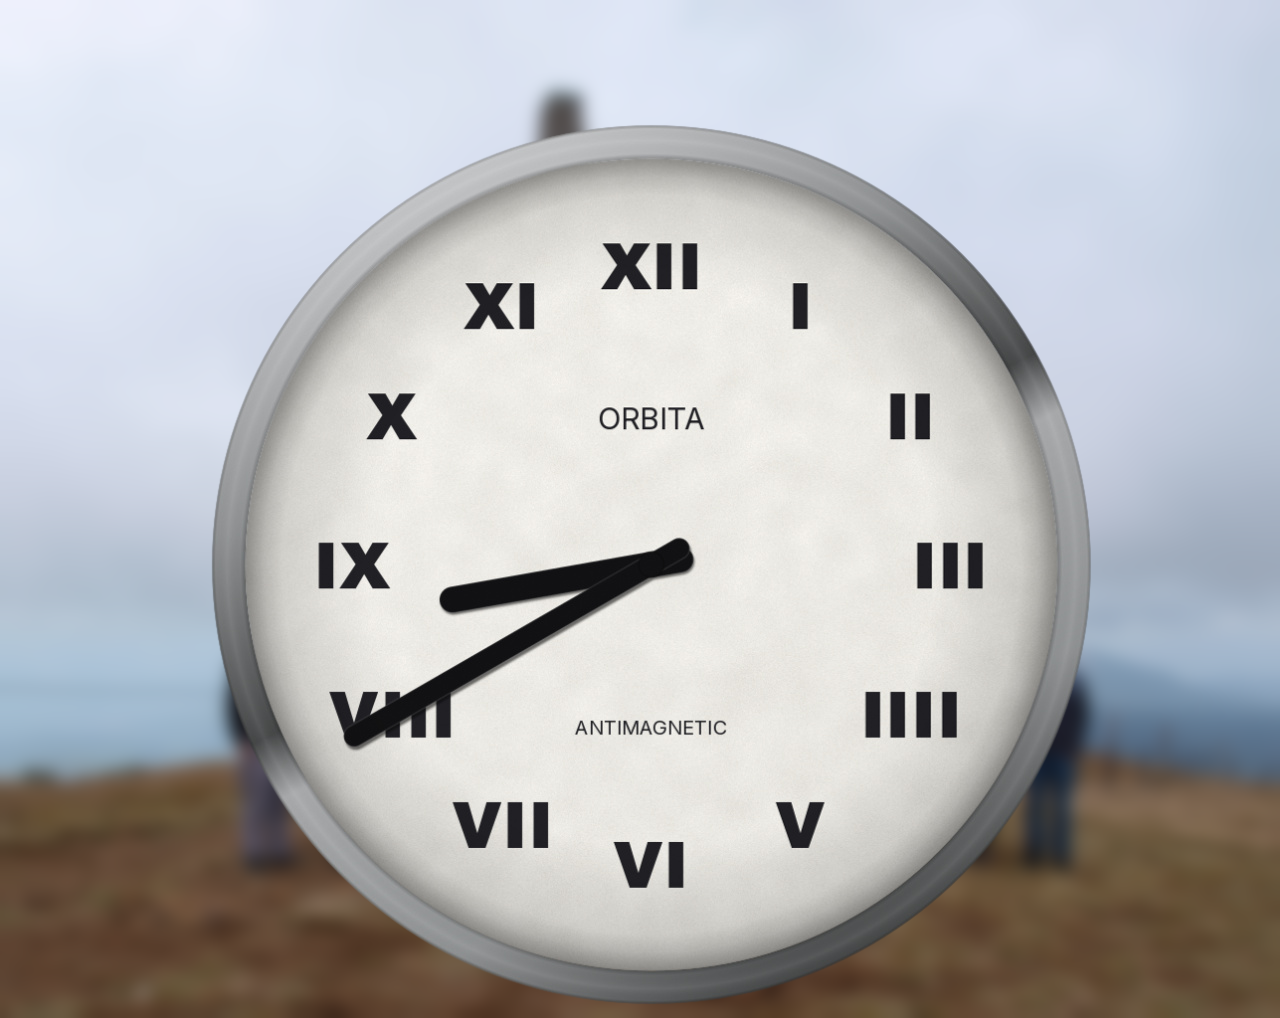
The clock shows 8h40
